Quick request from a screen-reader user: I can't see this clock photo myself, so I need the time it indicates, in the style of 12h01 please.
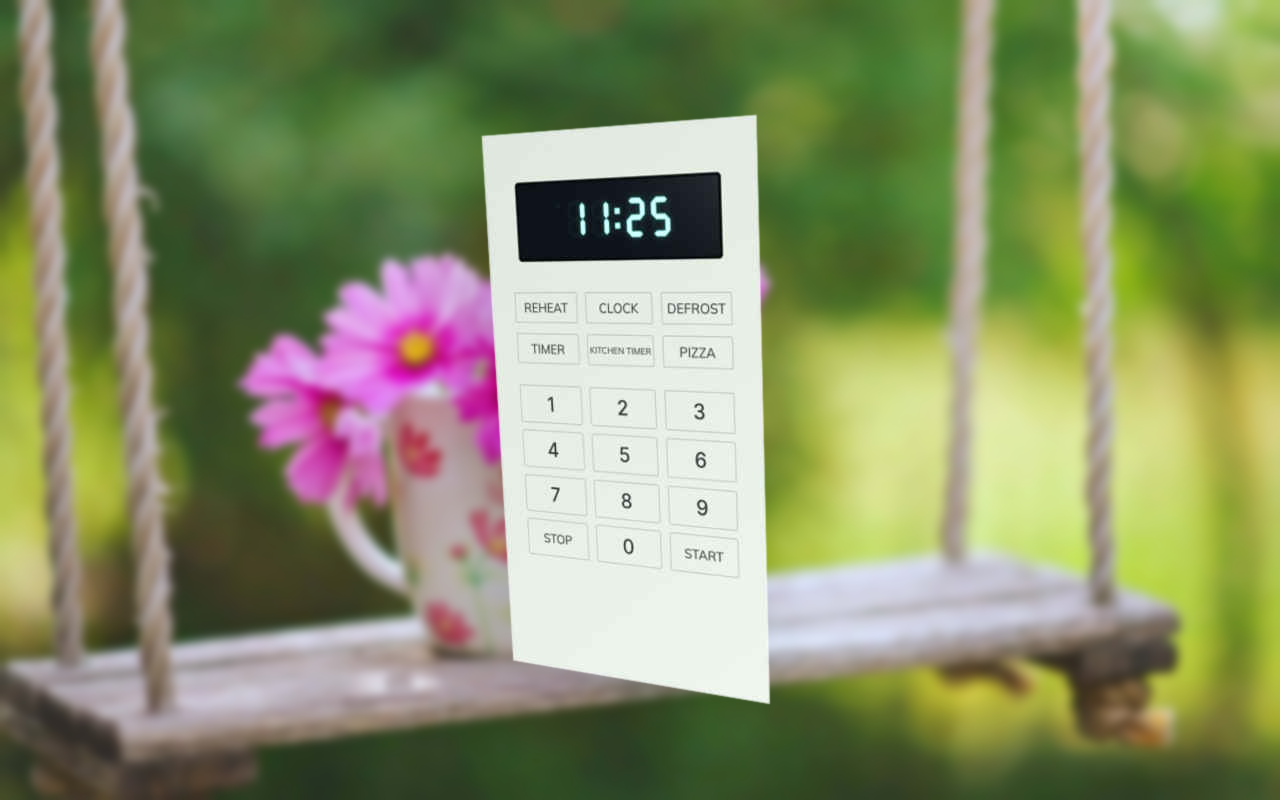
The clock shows 11h25
